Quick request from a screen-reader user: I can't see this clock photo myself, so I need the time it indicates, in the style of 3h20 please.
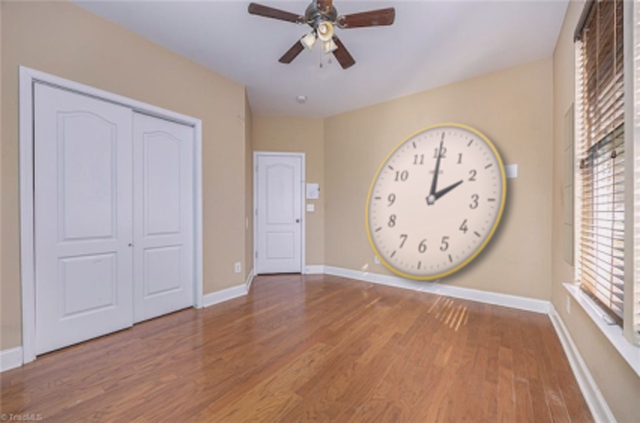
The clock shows 2h00
